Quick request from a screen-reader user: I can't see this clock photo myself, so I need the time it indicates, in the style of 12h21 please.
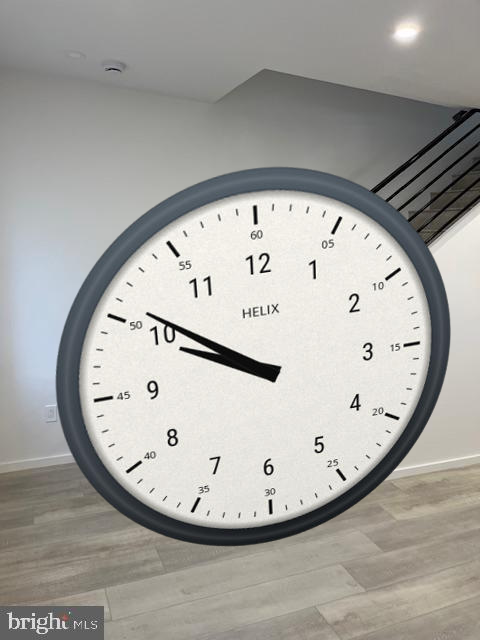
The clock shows 9h51
